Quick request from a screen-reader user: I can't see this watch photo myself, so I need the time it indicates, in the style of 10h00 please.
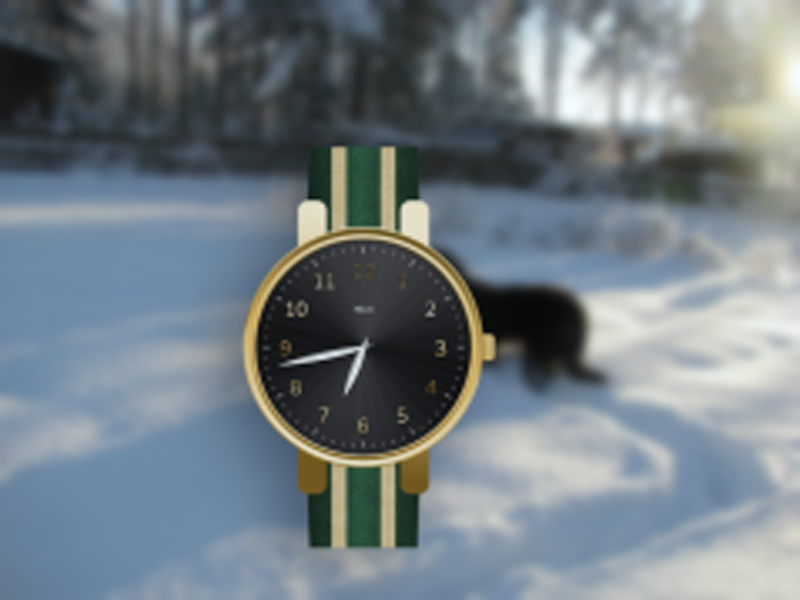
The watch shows 6h43
